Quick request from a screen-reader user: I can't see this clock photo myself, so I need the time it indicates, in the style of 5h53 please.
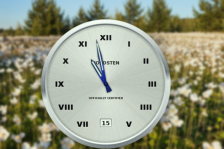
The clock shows 10h58
